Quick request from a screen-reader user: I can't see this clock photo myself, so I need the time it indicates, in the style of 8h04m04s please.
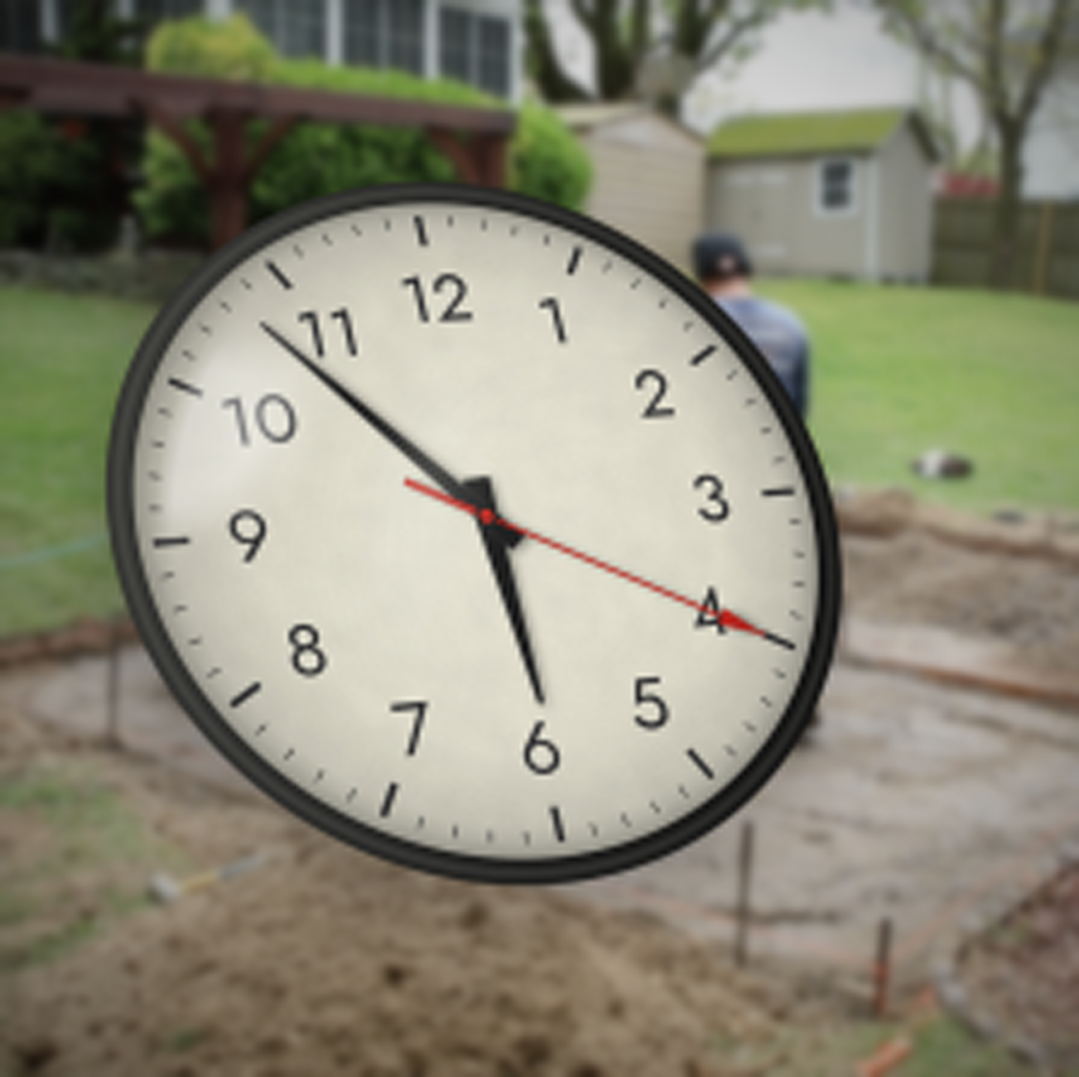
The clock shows 5h53m20s
